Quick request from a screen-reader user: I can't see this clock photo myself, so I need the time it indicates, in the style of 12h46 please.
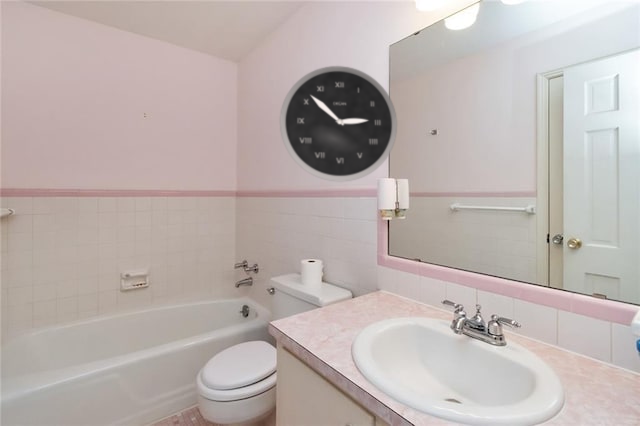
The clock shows 2h52
